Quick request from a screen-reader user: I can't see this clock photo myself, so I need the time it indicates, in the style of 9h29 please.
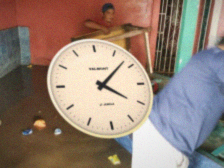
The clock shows 4h08
